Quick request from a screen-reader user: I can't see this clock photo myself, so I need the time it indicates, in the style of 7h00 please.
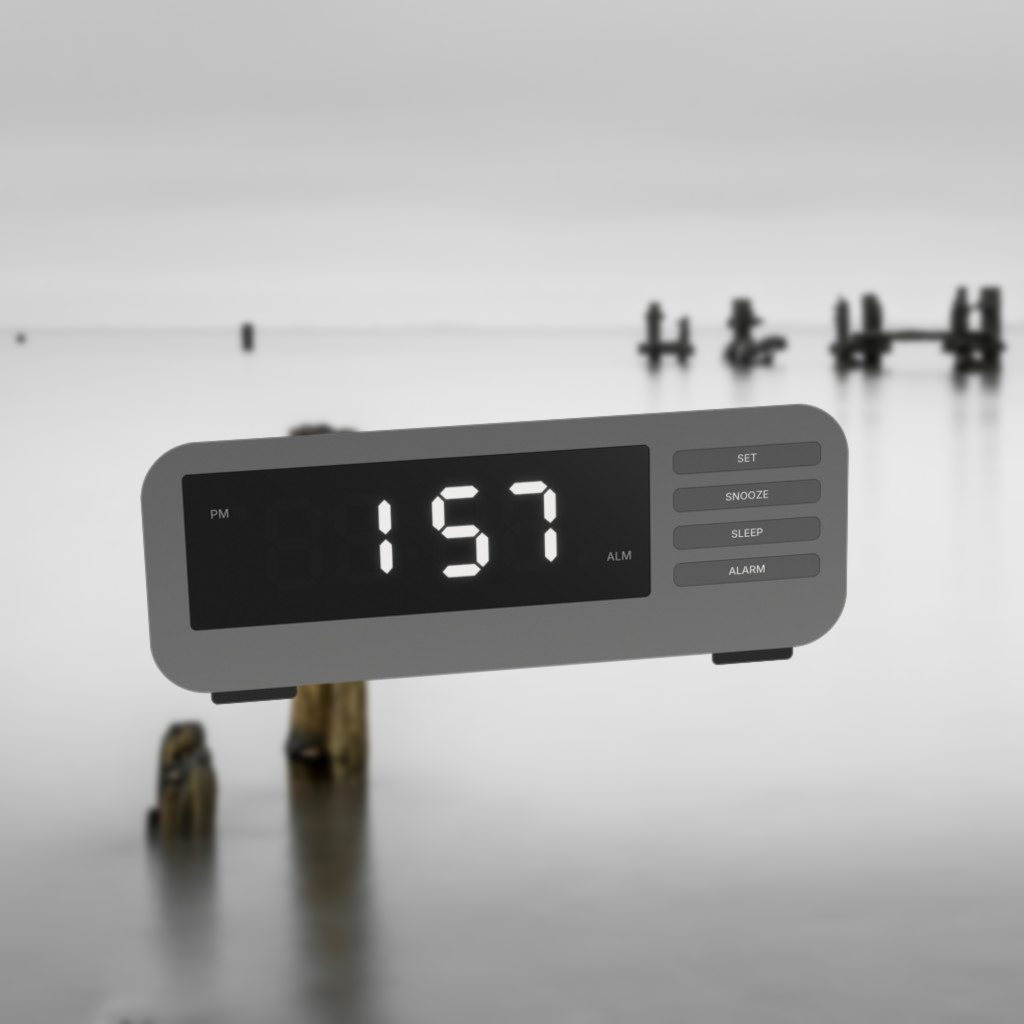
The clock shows 1h57
